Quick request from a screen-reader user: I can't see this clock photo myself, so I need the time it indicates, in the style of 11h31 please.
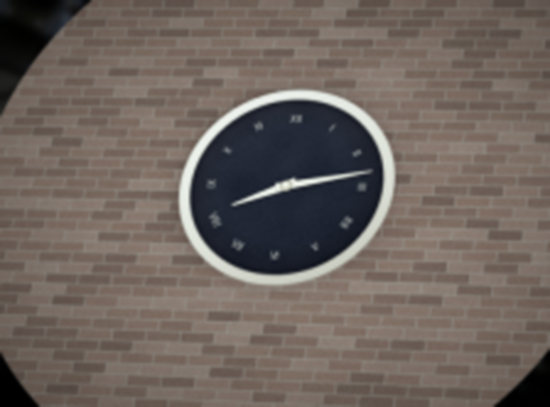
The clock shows 8h13
